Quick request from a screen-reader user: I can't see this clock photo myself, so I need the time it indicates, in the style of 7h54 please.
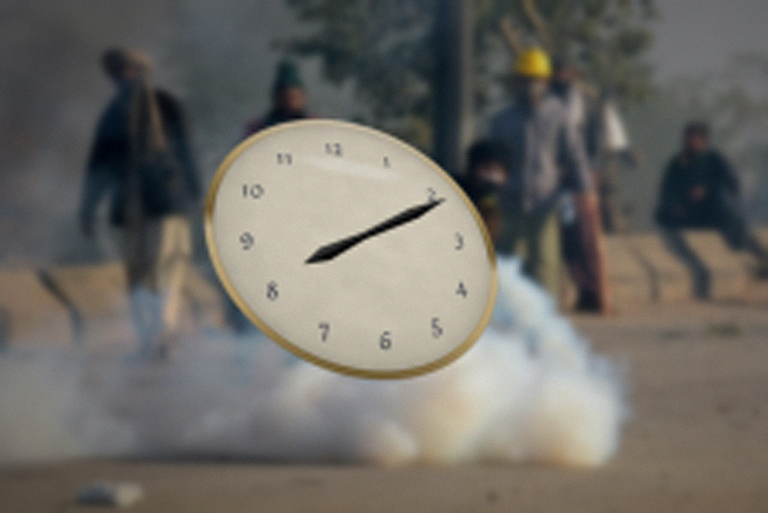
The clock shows 8h11
